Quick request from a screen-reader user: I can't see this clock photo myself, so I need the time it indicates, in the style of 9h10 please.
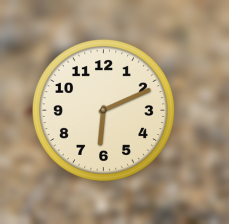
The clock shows 6h11
